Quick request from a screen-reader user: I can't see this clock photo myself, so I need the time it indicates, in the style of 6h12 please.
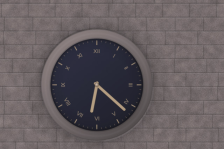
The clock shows 6h22
